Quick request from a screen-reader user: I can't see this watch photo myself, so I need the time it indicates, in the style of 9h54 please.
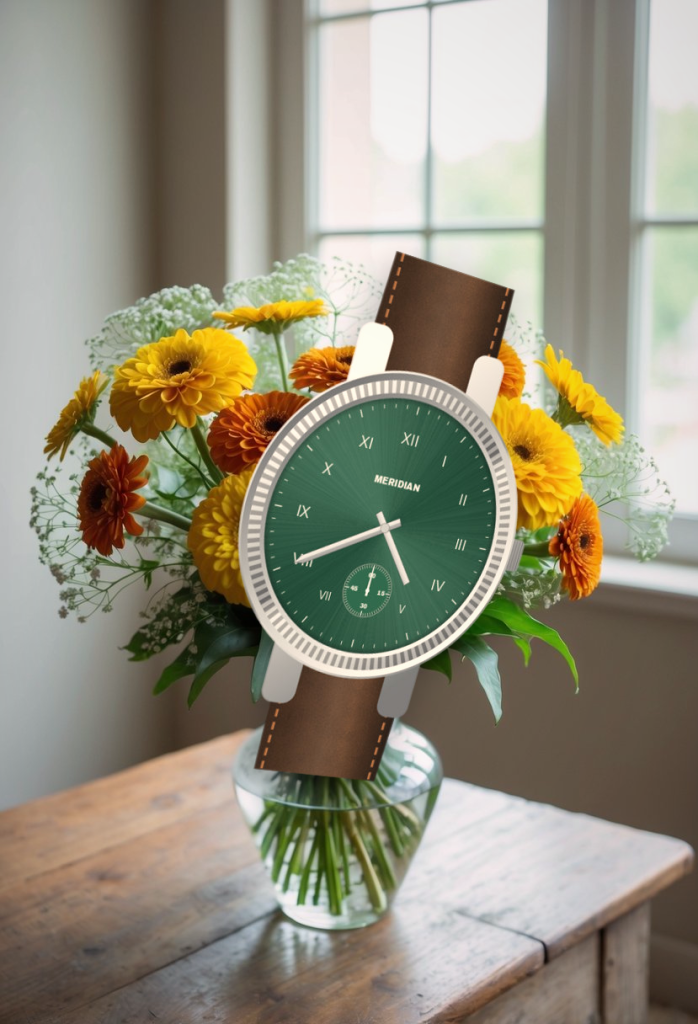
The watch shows 4h40
